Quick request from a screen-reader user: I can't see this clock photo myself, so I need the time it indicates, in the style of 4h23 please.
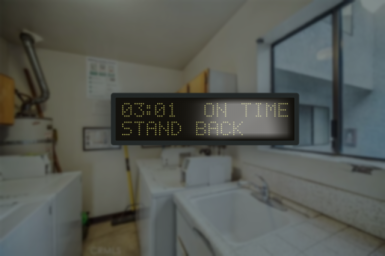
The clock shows 3h01
